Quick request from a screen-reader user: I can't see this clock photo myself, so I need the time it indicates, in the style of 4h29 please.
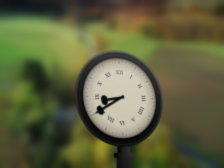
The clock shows 8h40
